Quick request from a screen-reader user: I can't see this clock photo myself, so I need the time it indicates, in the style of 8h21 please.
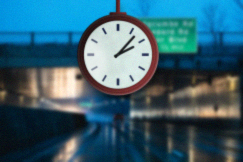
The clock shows 2h07
